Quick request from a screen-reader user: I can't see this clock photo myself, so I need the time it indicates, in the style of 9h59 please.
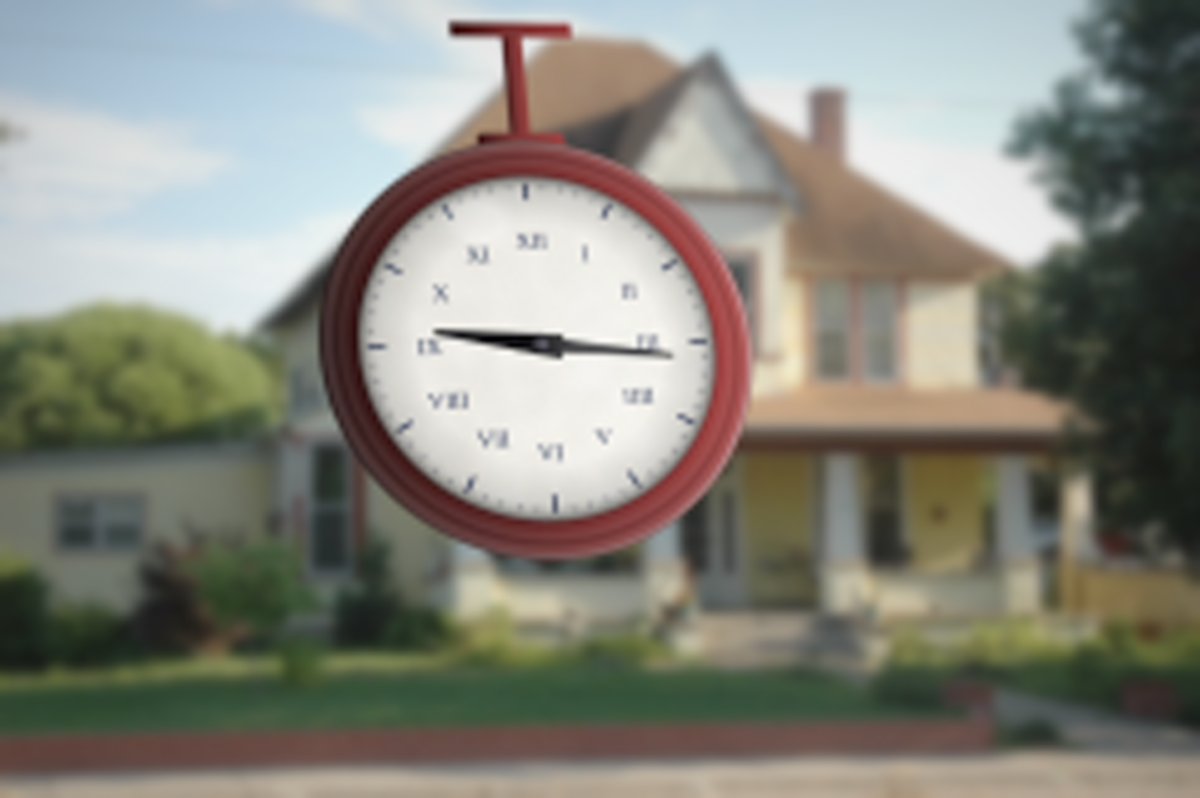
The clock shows 9h16
